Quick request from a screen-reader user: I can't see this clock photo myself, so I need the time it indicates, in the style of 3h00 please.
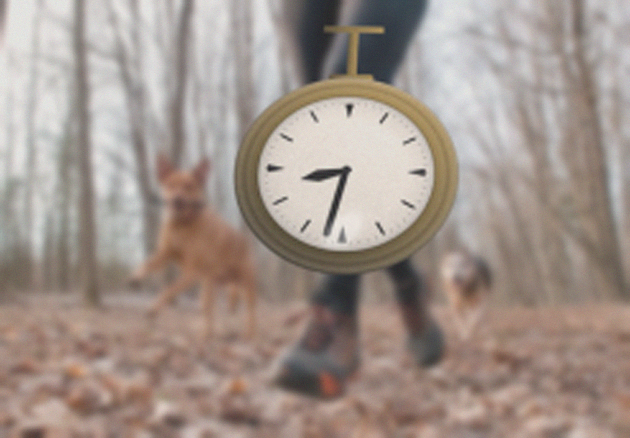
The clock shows 8h32
